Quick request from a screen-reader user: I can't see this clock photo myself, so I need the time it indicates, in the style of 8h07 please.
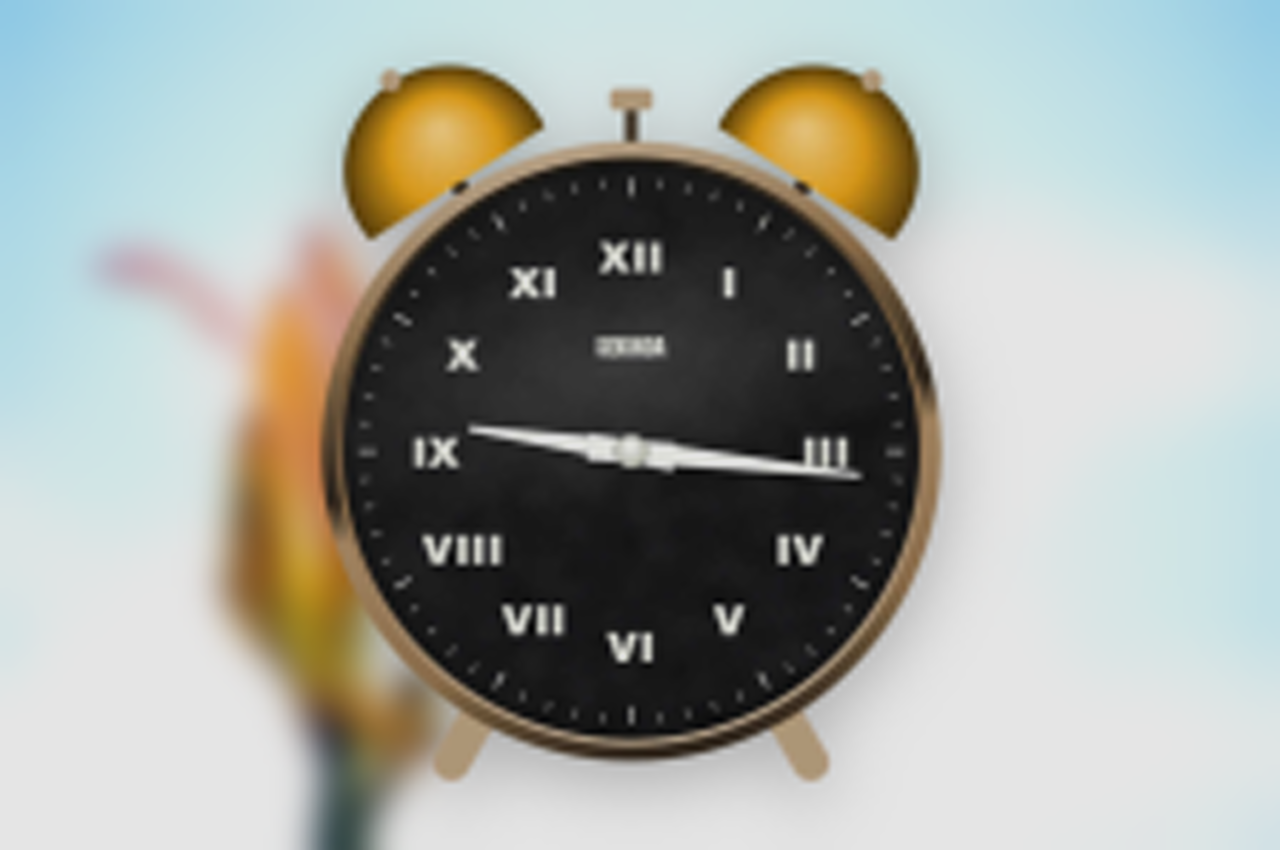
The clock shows 9h16
